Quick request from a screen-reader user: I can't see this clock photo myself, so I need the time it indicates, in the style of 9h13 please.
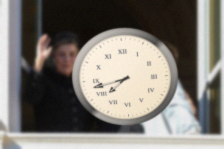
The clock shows 7h43
